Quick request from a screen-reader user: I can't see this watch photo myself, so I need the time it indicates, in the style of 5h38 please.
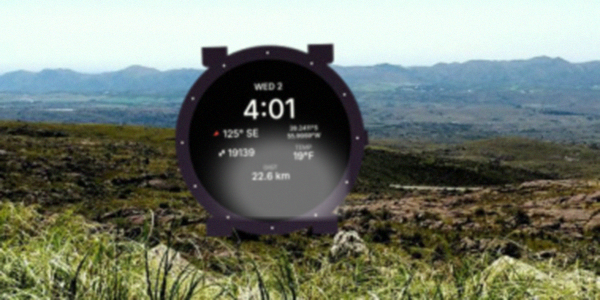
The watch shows 4h01
